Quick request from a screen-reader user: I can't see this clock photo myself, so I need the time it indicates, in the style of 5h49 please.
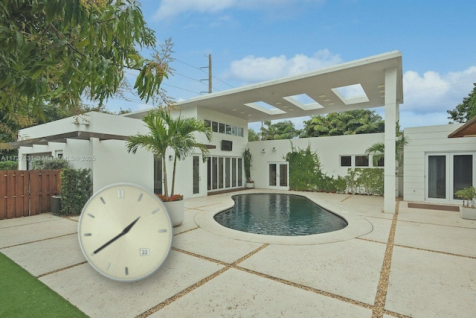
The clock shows 1h40
